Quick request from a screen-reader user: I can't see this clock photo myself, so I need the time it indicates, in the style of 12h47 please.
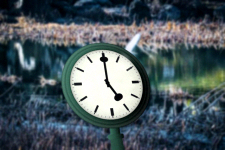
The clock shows 5h00
